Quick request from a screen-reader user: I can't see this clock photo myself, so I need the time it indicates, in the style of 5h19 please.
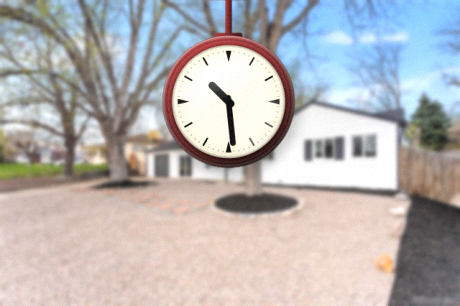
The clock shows 10h29
